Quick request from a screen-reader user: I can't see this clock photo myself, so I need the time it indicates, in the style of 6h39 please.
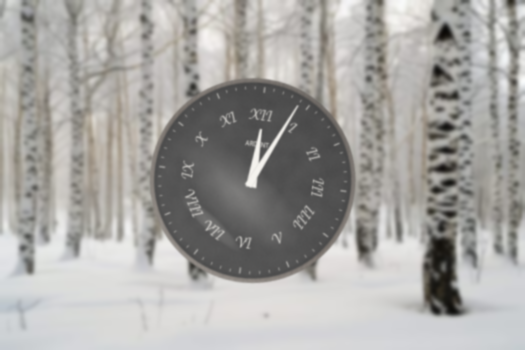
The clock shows 12h04
